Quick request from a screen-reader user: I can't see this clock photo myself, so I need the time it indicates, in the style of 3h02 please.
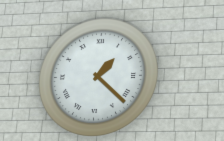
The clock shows 1h22
